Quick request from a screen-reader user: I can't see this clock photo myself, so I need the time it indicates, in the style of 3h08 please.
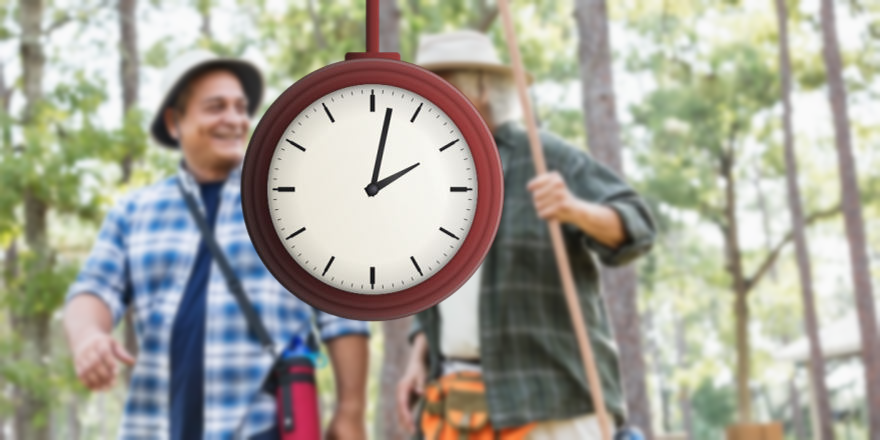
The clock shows 2h02
